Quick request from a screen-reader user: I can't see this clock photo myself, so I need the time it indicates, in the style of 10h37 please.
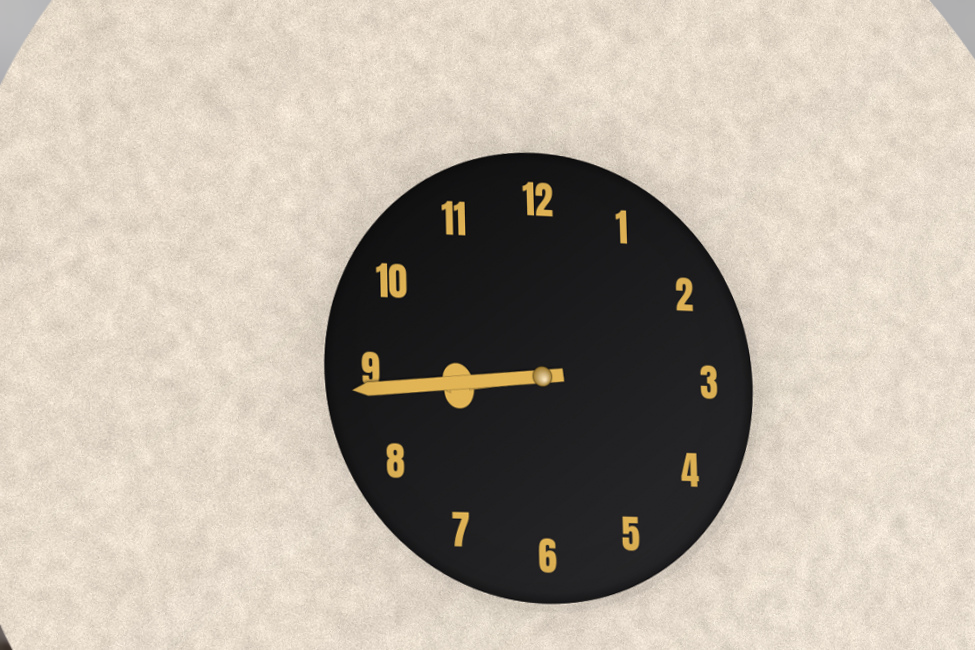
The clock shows 8h44
